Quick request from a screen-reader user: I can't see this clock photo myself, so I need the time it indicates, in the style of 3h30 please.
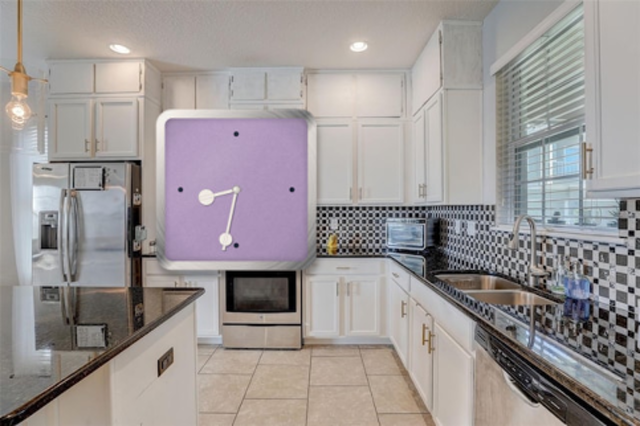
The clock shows 8h32
